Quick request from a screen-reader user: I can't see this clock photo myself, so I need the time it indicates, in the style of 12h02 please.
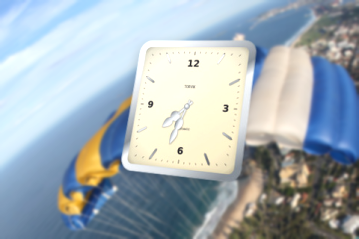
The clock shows 7h33
